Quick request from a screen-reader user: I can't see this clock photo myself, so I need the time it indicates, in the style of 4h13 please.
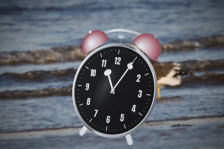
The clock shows 11h05
